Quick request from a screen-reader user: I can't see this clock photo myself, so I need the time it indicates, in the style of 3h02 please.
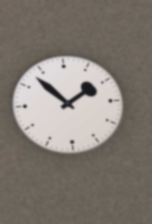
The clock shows 1h53
